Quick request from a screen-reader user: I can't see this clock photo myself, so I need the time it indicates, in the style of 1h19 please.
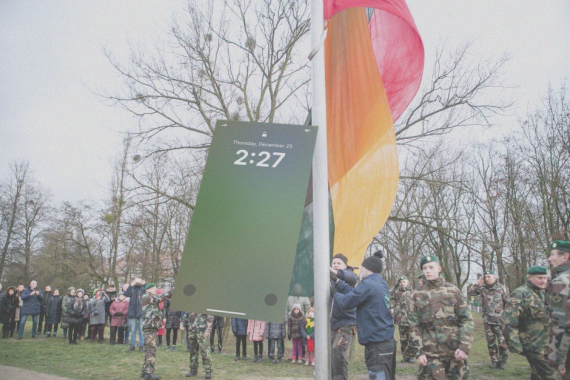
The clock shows 2h27
